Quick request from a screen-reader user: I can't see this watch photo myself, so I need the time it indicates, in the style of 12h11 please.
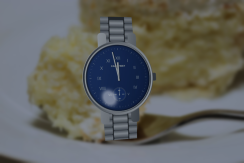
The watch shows 11h58
